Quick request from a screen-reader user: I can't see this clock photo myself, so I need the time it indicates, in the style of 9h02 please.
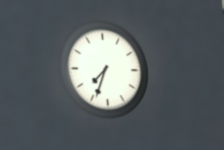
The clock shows 7h34
